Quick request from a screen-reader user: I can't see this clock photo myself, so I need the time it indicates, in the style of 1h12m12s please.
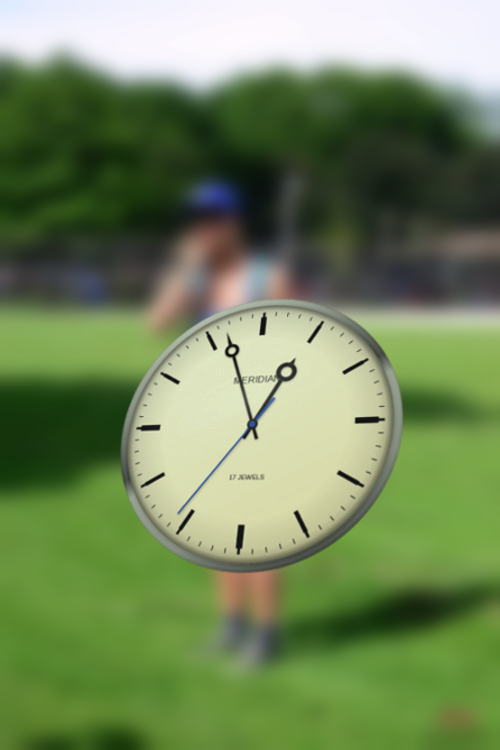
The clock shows 12h56m36s
